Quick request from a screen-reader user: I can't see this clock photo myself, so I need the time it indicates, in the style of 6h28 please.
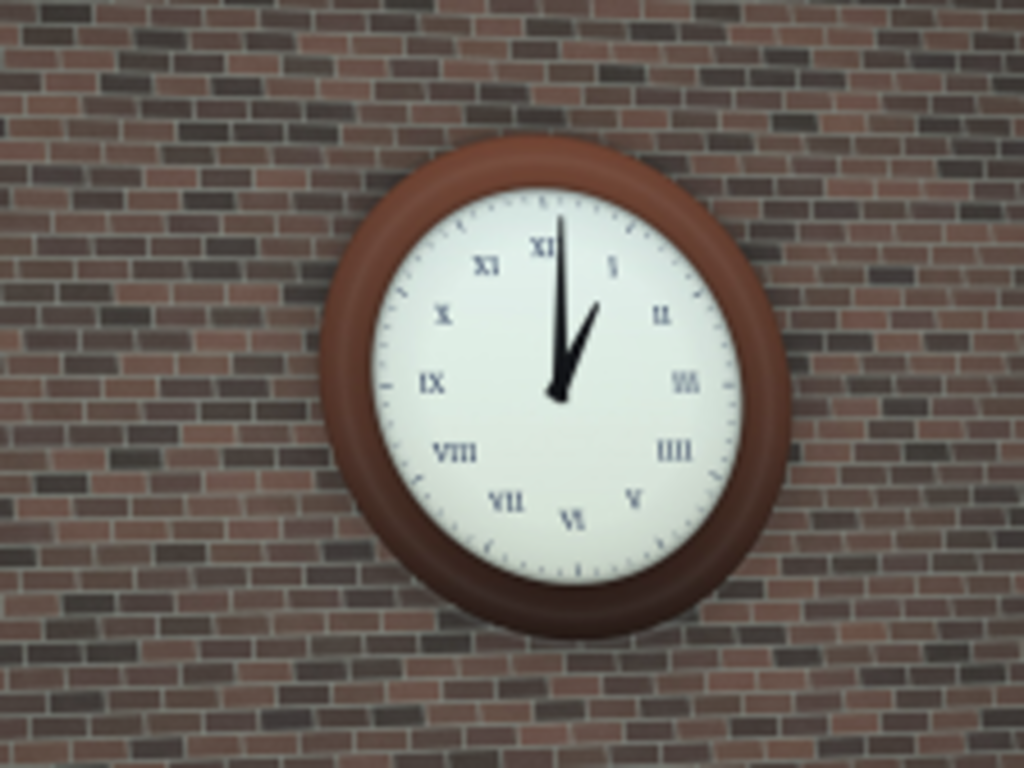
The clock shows 1h01
